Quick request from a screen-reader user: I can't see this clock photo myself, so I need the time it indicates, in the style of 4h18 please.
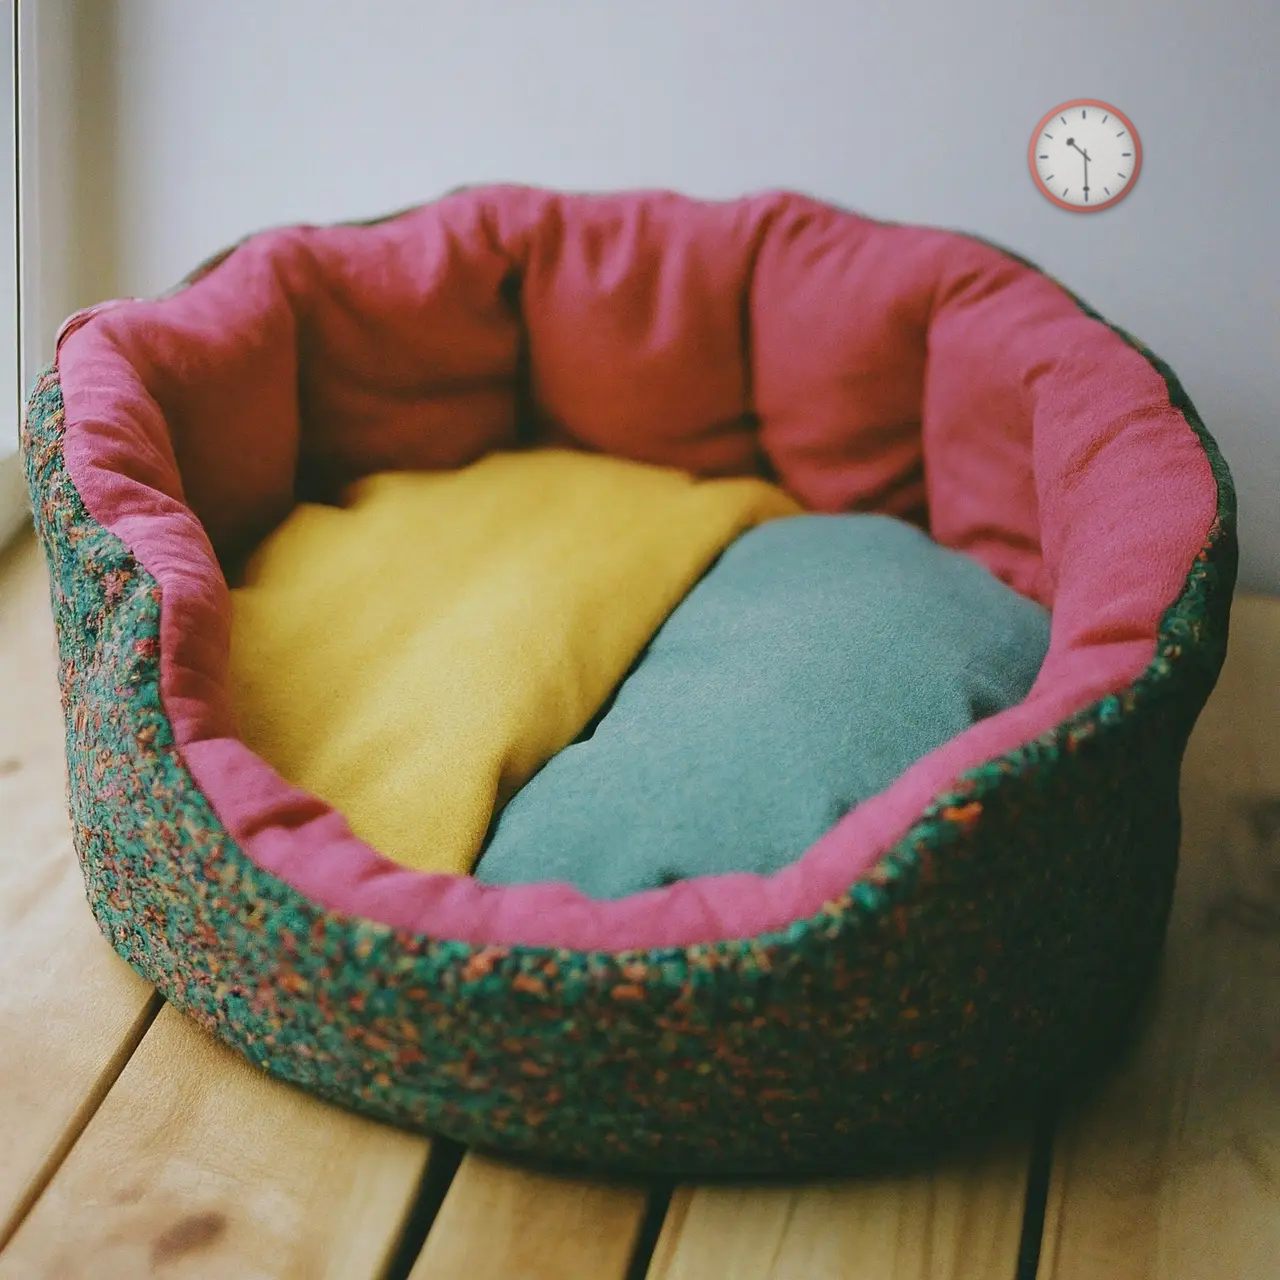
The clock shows 10h30
